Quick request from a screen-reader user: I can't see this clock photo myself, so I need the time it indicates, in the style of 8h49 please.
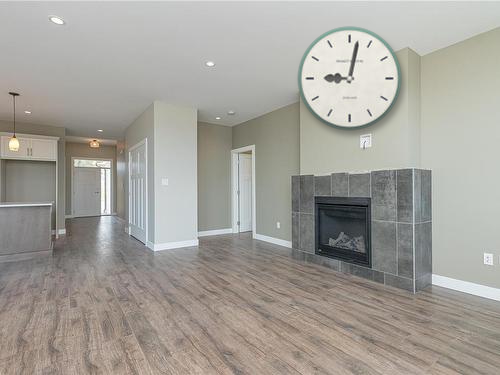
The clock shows 9h02
